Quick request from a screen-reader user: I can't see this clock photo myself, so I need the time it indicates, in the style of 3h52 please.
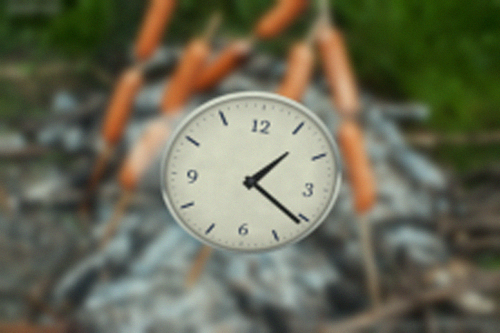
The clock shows 1h21
